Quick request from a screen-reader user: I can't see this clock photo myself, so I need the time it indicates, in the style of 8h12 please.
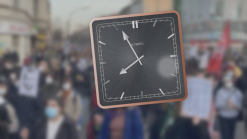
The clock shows 7h56
